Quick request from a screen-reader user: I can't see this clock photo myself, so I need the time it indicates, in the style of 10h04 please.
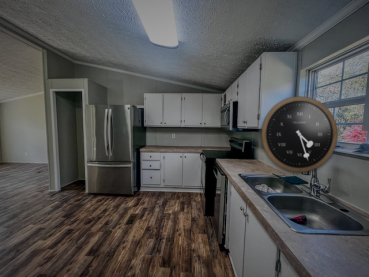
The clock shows 4h27
